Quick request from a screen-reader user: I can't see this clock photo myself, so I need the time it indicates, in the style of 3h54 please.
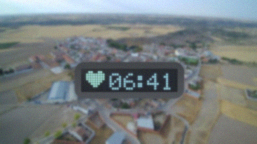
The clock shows 6h41
